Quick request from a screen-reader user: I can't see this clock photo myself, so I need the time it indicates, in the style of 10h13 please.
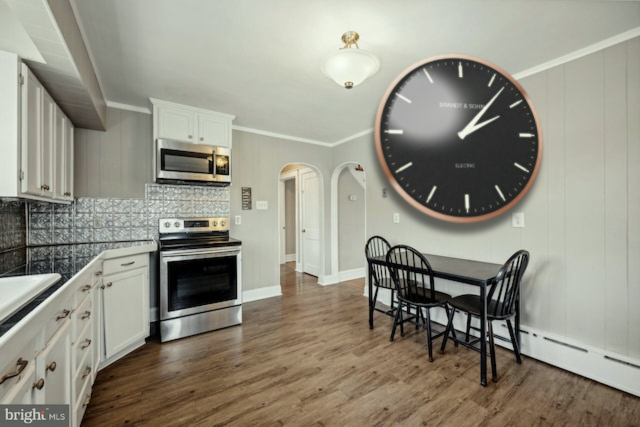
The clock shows 2h07
